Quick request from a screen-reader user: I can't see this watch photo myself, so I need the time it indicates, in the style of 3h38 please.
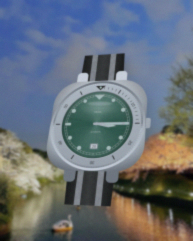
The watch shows 3h15
